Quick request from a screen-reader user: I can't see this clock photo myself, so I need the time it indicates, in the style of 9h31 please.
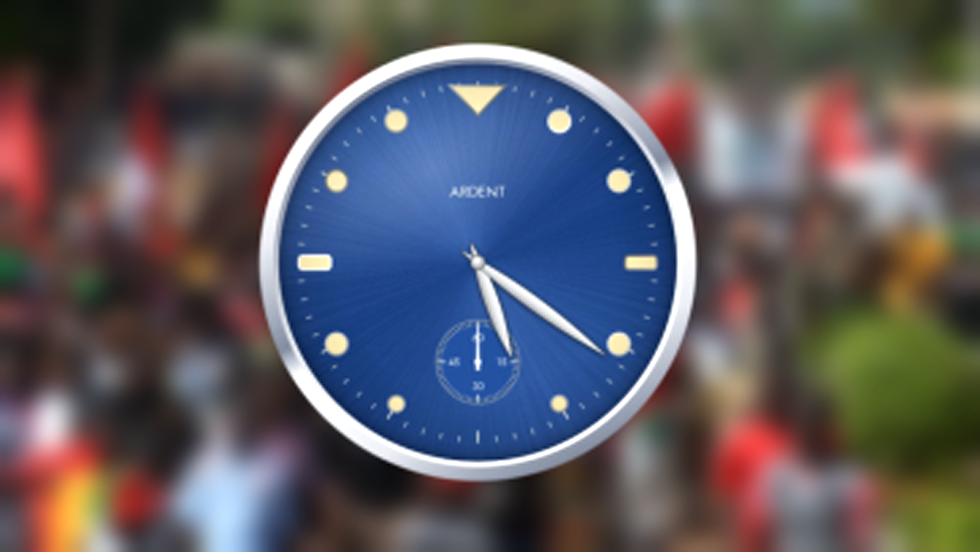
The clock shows 5h21
